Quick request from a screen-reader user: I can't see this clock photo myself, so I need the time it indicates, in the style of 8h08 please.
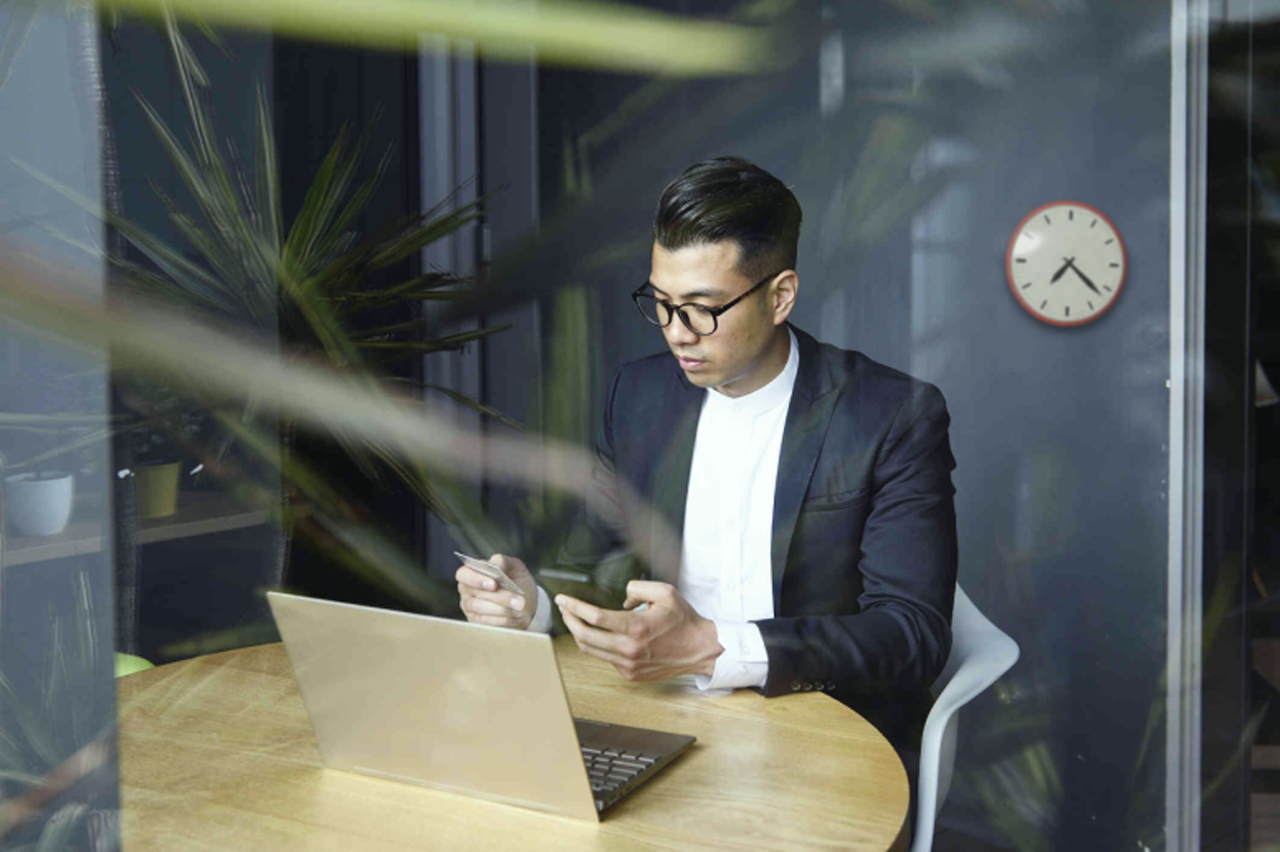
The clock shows 7h22
